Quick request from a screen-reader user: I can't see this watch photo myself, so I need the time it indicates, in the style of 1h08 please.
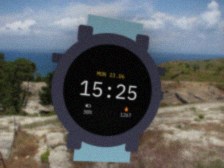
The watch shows 15h25
